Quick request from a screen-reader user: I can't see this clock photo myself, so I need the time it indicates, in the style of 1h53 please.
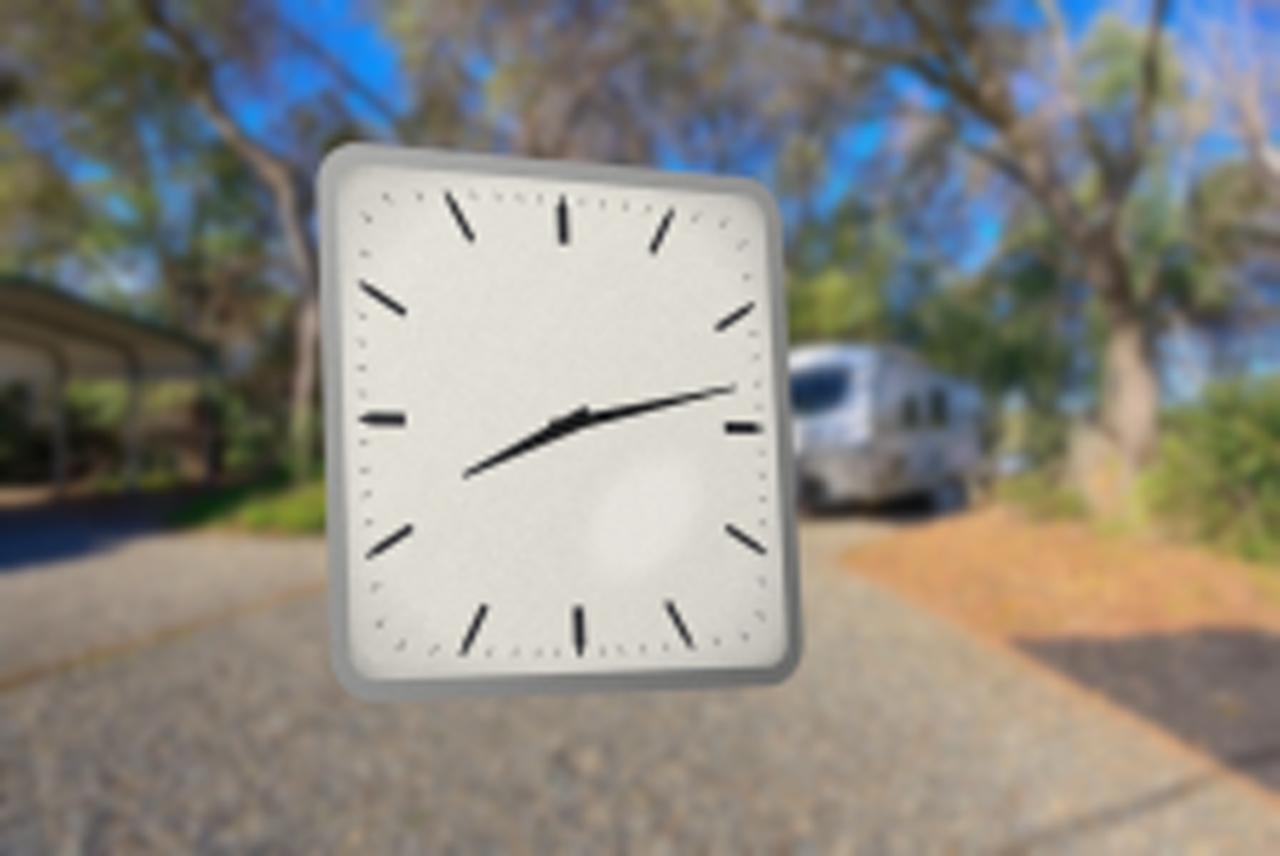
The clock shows 8h13
